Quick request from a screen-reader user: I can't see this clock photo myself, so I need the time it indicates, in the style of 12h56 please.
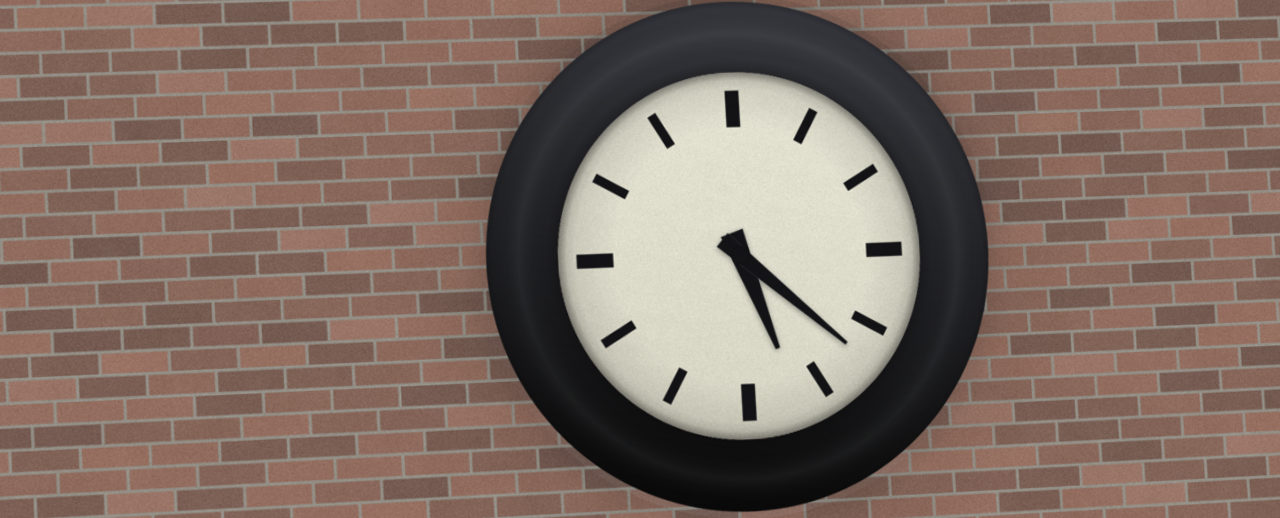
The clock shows 5h22
